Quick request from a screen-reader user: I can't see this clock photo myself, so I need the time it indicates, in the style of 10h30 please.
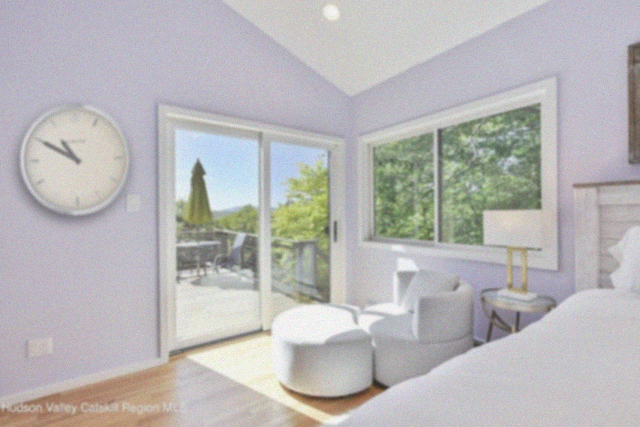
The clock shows 10h50
